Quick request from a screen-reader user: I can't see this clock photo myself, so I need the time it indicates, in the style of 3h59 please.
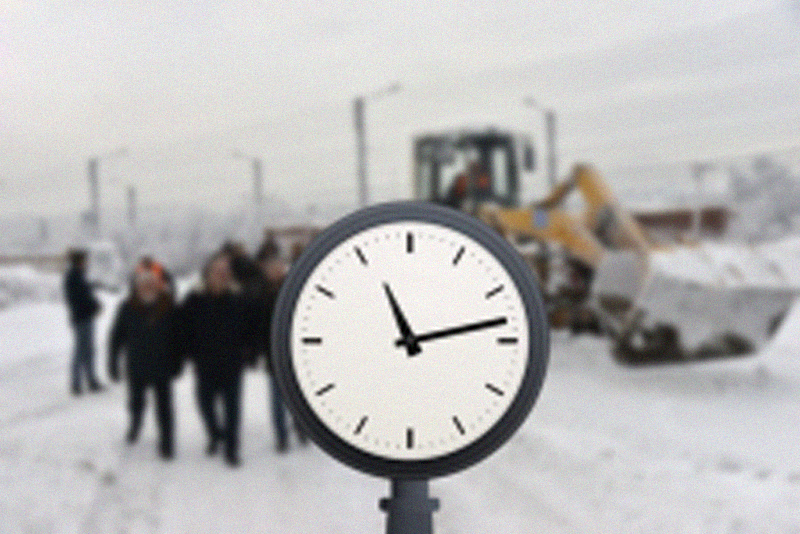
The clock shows 11h13
